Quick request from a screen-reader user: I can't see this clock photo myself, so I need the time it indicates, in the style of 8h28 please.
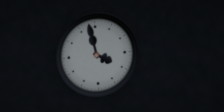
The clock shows 3h58
